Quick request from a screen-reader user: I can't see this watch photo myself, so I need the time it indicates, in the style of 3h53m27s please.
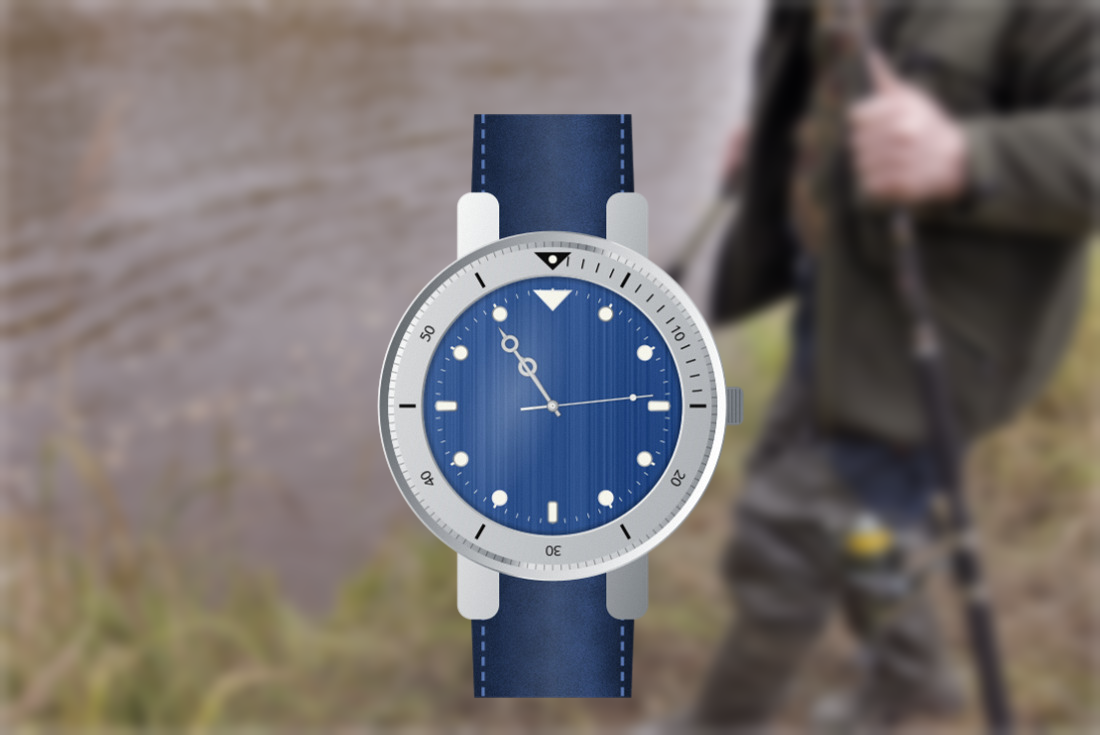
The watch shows 10h54m14s
